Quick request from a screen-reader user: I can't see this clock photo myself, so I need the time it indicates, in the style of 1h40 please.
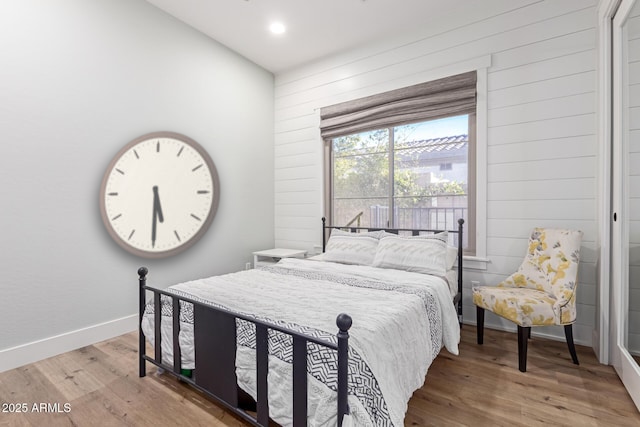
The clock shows 5h30
